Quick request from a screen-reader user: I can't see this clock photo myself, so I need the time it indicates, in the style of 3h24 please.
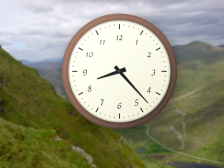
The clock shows 8h23
